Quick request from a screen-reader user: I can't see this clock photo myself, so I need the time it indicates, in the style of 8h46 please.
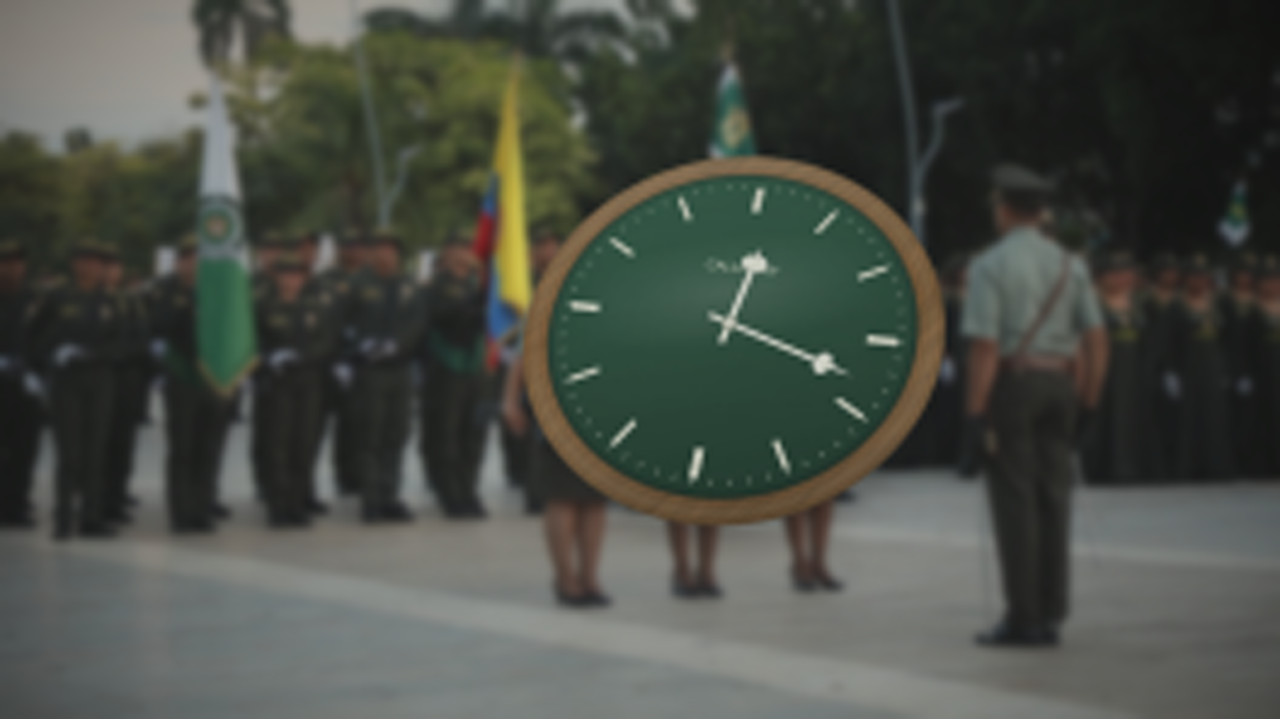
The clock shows 12h18
